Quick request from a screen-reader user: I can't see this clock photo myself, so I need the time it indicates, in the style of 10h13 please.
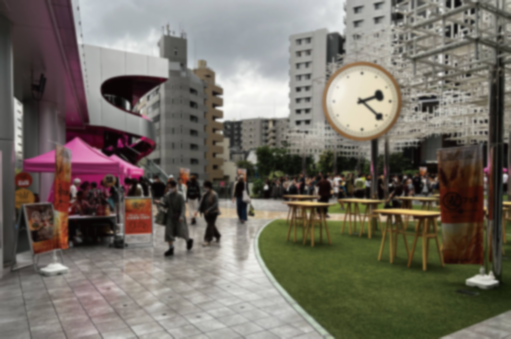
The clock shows 2h22
